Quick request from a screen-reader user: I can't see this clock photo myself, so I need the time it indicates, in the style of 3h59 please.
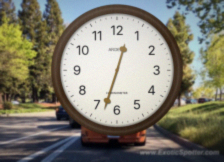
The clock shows 12h33
